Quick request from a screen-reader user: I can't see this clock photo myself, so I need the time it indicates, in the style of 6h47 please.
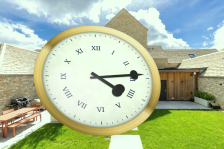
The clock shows 4h14
